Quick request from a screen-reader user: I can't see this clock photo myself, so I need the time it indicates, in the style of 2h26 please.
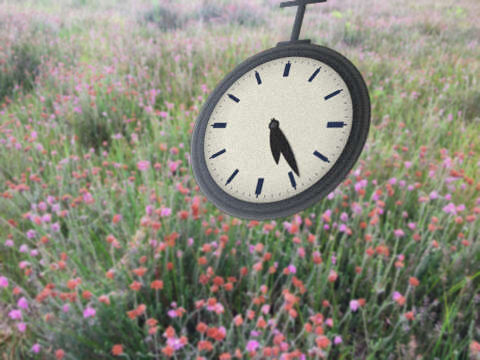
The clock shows 5h24
